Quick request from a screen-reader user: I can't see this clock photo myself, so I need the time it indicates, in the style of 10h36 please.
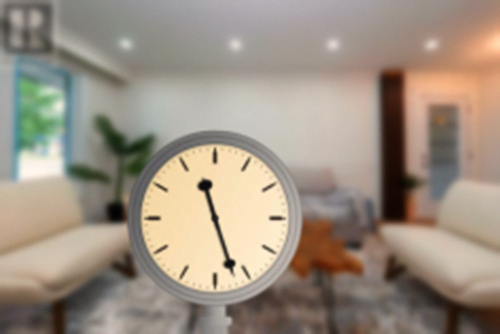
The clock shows 11h27
